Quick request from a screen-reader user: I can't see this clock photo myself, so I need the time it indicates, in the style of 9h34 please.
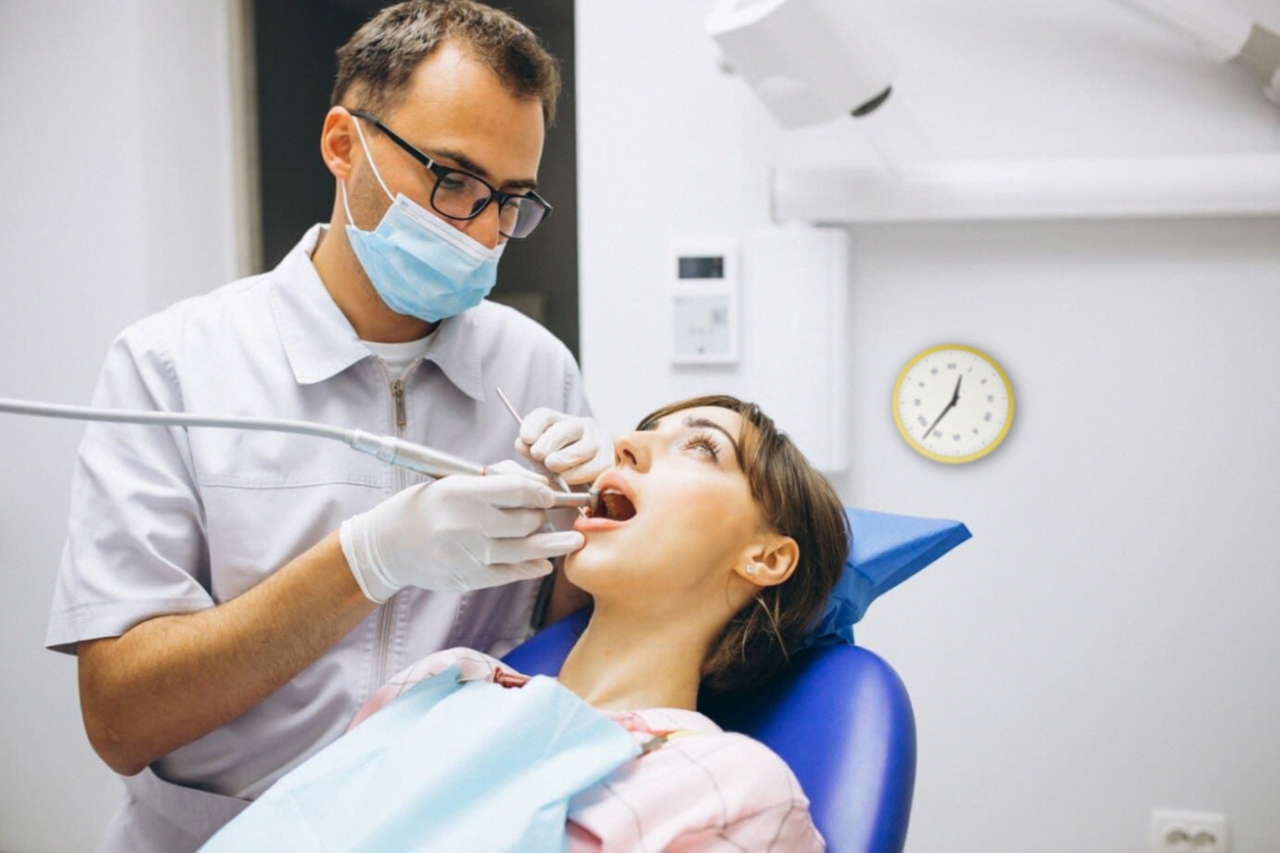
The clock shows 12h37
